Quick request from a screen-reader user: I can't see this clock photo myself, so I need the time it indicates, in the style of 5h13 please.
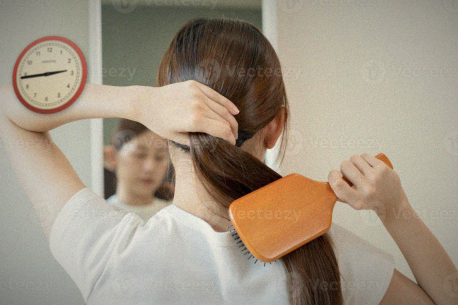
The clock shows 2h44
